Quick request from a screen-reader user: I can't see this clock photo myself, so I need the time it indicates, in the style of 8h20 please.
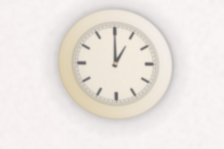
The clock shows 1h00
